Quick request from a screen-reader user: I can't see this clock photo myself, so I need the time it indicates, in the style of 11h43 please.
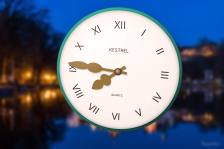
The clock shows 7h46
